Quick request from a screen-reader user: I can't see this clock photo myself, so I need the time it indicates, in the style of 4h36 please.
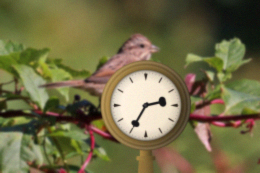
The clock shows 2h35
